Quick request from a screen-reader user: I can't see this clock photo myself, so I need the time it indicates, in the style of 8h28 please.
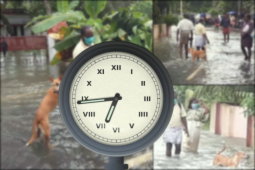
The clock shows 6h44
